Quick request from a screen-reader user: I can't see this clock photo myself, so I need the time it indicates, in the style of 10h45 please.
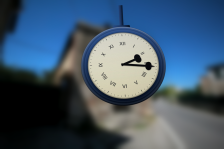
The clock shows 2h16
